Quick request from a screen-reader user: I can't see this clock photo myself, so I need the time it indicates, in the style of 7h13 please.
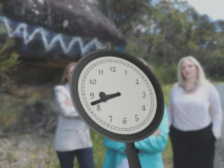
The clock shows 8h42
